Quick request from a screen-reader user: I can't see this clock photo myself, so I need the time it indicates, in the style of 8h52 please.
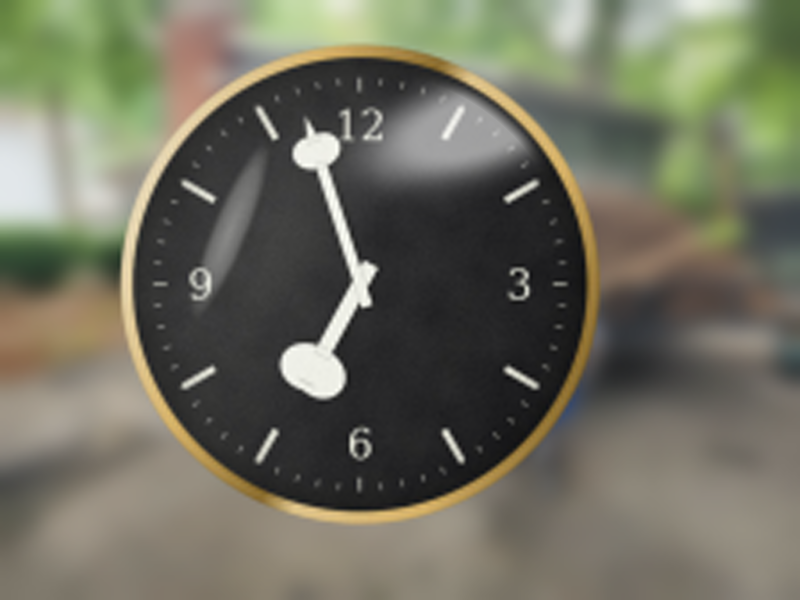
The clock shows 6h57
